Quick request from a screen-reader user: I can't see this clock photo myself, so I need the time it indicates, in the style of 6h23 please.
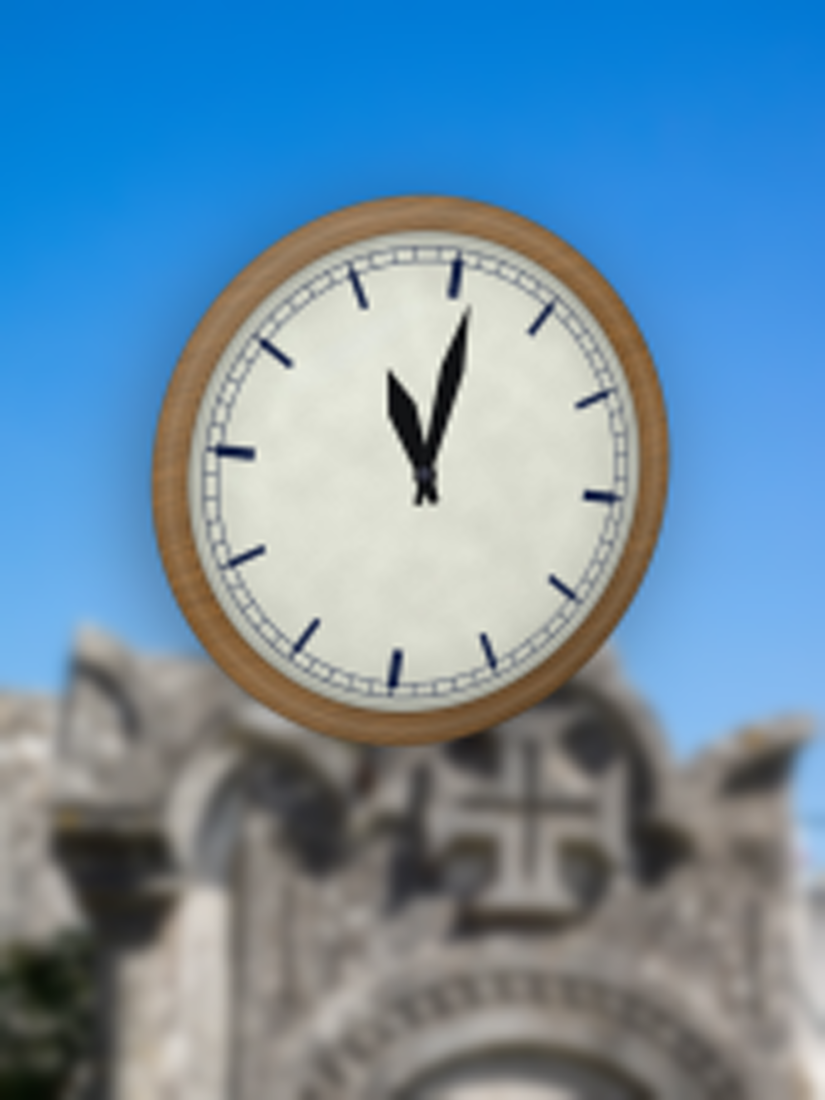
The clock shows 11h01
